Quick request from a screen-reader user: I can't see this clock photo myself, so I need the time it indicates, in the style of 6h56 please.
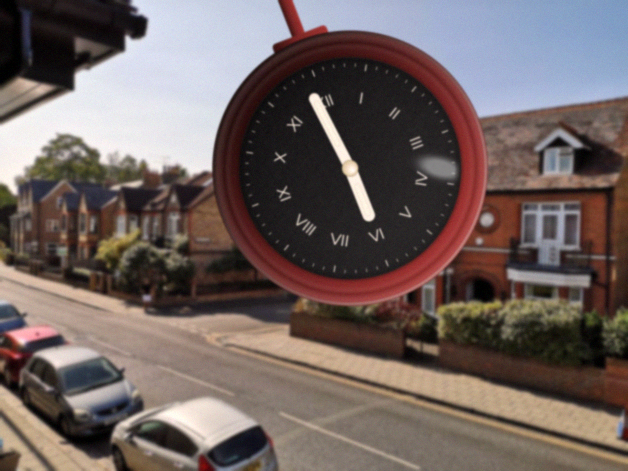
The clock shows 5h59
